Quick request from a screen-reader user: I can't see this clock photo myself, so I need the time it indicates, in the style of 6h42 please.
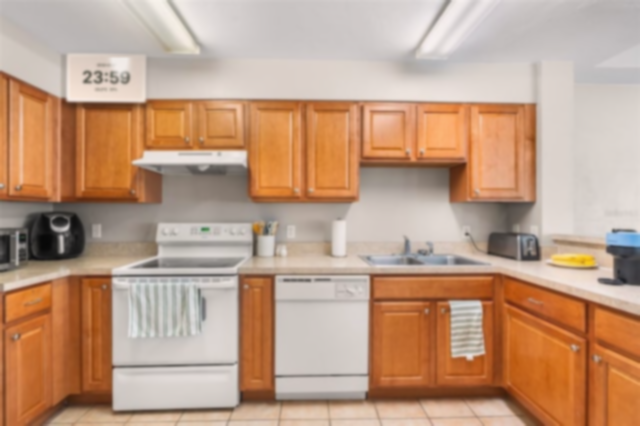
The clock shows 23h59
